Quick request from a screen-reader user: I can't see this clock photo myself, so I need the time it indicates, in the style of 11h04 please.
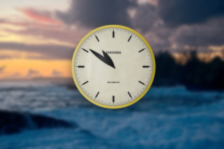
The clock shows 10h51
